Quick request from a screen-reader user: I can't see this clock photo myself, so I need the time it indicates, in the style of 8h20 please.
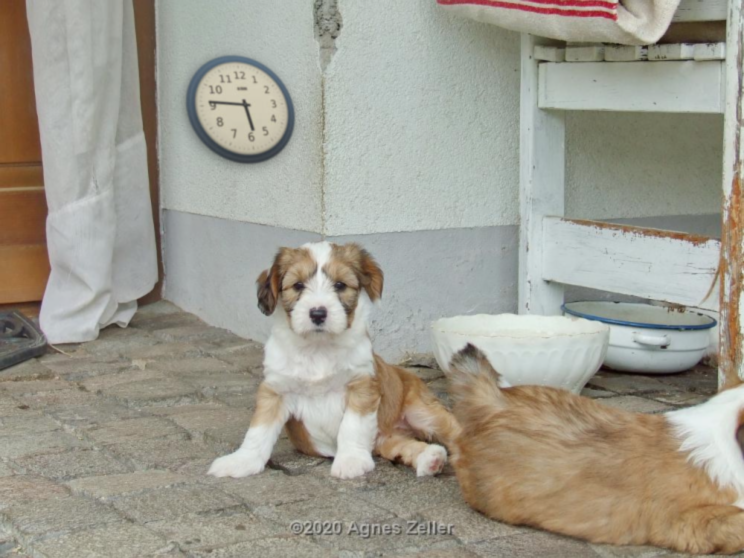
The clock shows 5h46
